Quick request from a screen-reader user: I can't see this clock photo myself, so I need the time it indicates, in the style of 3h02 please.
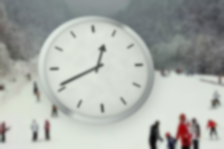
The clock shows 12h41
